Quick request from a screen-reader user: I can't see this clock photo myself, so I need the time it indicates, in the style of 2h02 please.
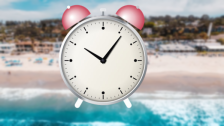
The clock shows 10h06
